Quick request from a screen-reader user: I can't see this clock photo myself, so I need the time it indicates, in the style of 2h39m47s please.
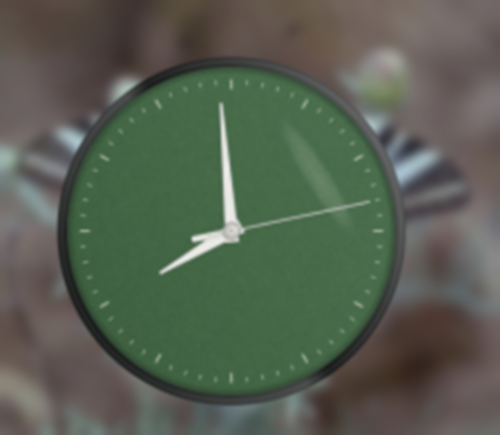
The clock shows 7h59m13s
